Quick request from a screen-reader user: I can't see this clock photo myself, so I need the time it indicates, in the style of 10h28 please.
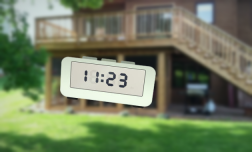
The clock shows 11h23
